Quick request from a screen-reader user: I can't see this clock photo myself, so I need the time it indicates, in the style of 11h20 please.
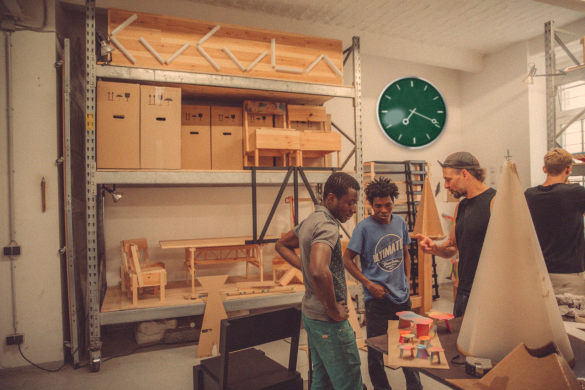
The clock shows 7h19
